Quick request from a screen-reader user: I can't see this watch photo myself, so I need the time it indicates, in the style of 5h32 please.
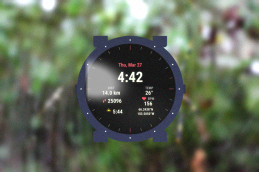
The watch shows 4h42
